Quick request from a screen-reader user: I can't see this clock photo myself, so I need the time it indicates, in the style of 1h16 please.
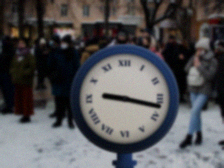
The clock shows 9h17
